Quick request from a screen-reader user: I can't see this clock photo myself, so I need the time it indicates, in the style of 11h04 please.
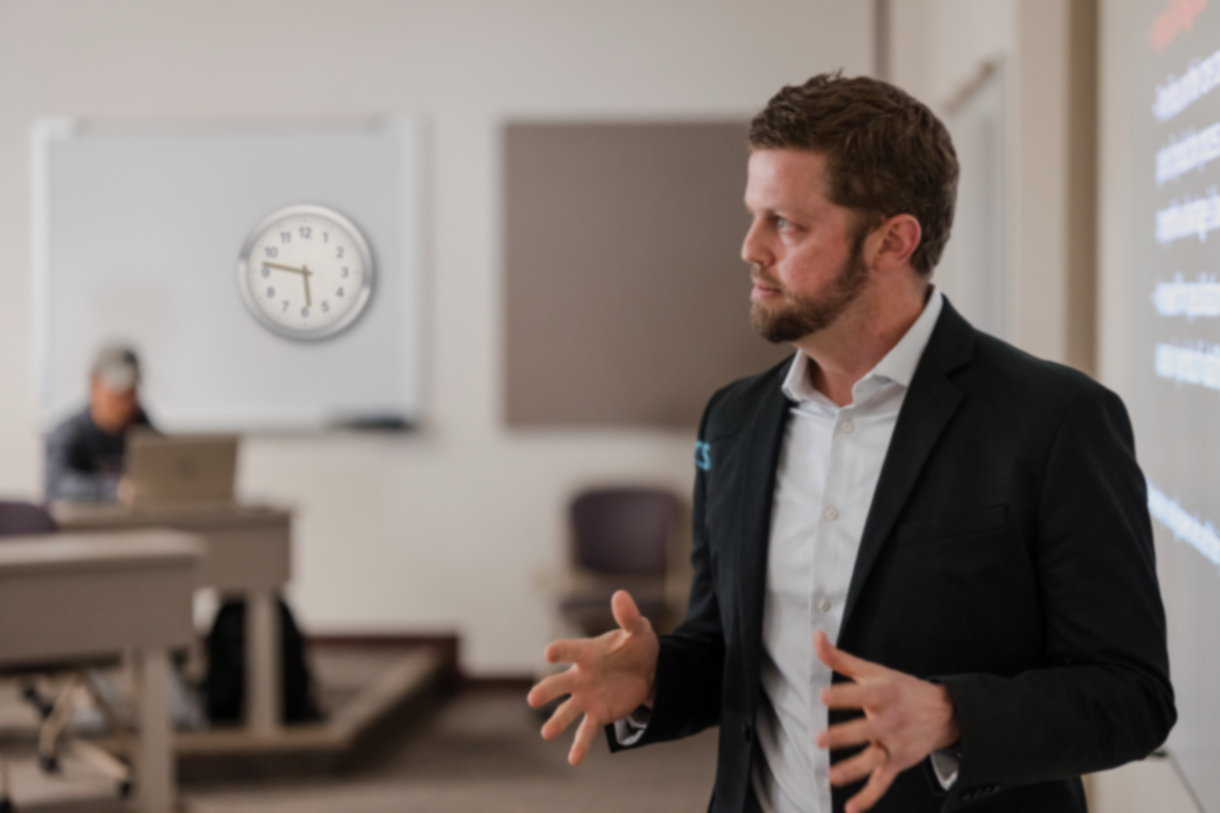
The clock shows 5h47
